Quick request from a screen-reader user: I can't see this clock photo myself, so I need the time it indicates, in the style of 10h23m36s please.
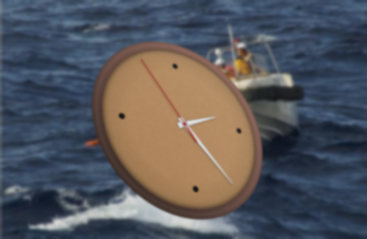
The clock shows 2h23m55s
